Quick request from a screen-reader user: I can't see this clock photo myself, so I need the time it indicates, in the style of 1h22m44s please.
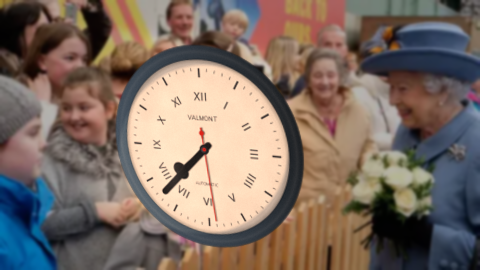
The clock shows 7h37m29s
